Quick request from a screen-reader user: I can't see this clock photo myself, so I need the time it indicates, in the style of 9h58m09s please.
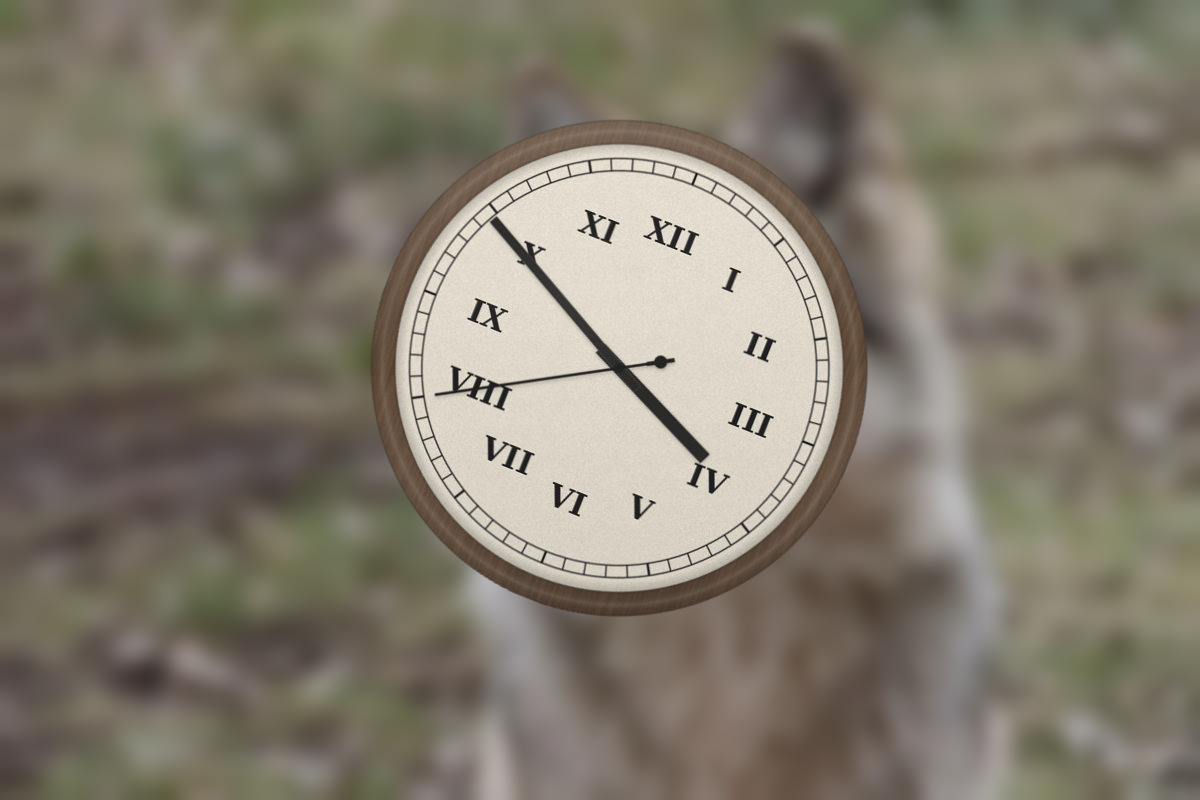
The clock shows 3h49m40s
